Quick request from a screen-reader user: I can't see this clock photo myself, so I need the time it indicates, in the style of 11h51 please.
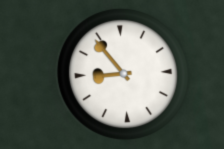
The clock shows 8h54
